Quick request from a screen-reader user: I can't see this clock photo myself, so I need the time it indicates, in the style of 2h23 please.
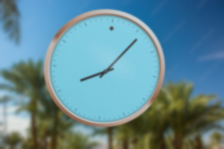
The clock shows 8h06
